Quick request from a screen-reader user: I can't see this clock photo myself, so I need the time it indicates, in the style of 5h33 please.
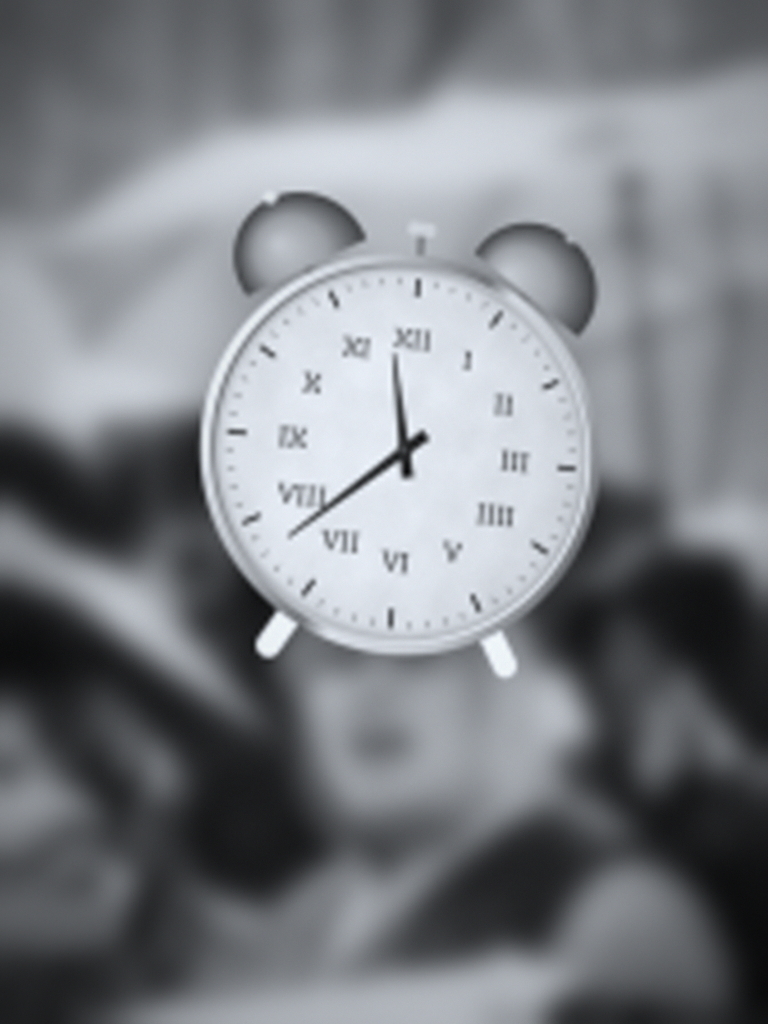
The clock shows 11h38
